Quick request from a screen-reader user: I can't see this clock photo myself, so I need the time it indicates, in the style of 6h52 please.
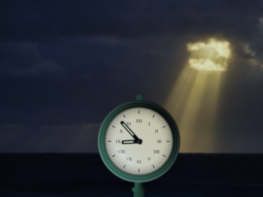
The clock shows 8h53
